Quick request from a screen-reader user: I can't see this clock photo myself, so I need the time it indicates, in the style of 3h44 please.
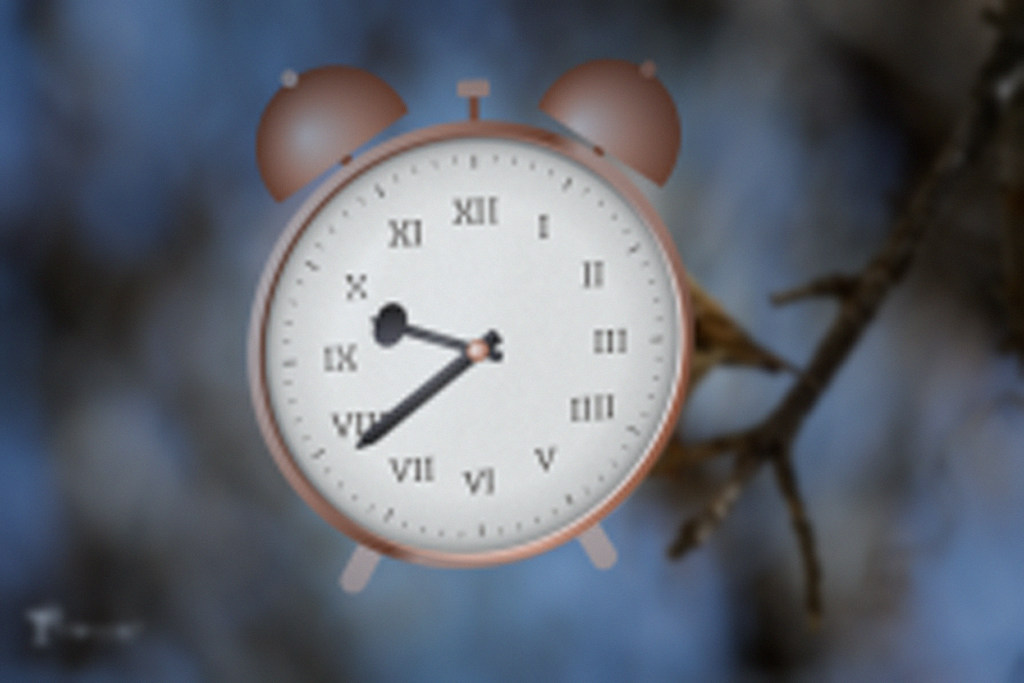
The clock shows 9h39
